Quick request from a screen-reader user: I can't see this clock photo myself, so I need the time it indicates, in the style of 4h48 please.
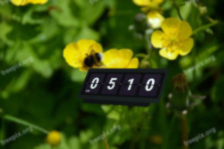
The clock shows 5h10
